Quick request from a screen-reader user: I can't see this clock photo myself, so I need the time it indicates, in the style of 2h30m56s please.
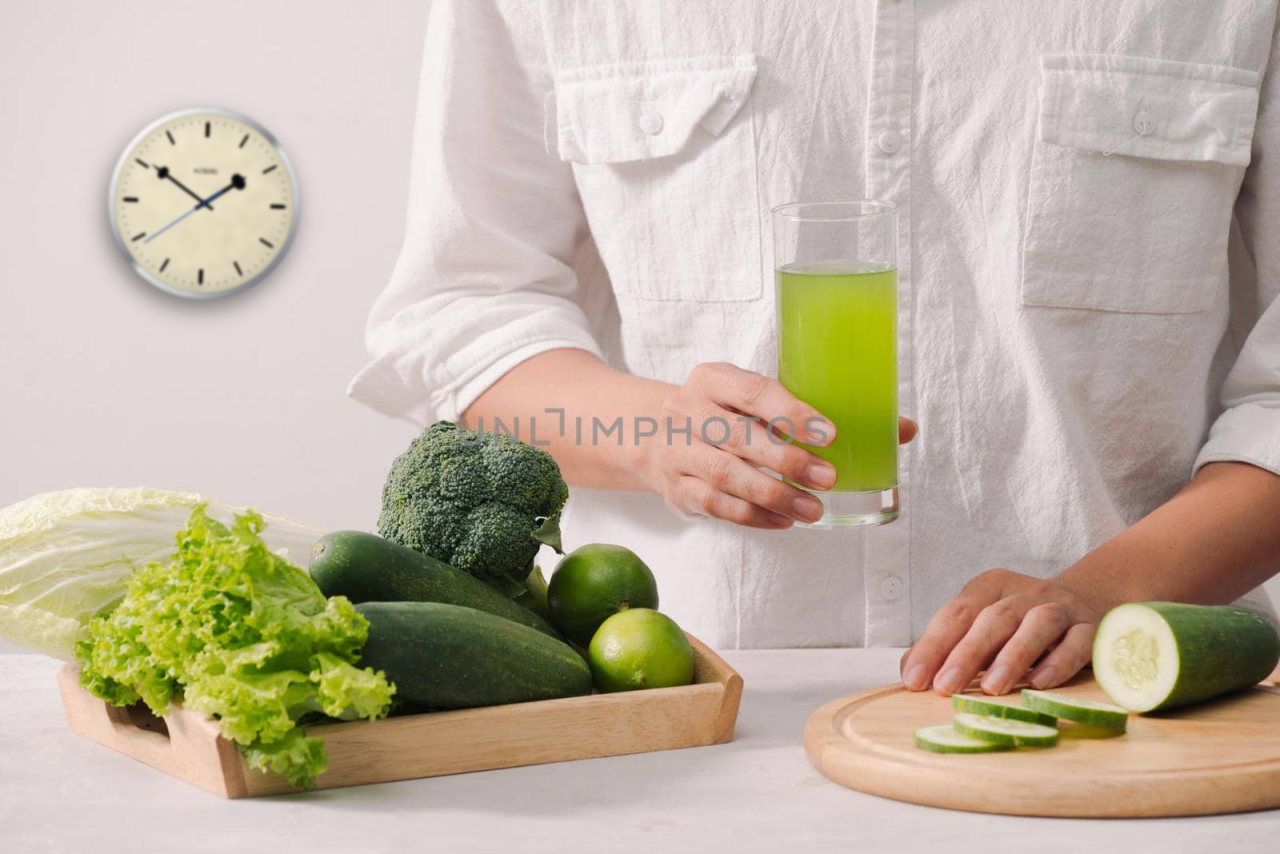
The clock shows 1h50m39s
